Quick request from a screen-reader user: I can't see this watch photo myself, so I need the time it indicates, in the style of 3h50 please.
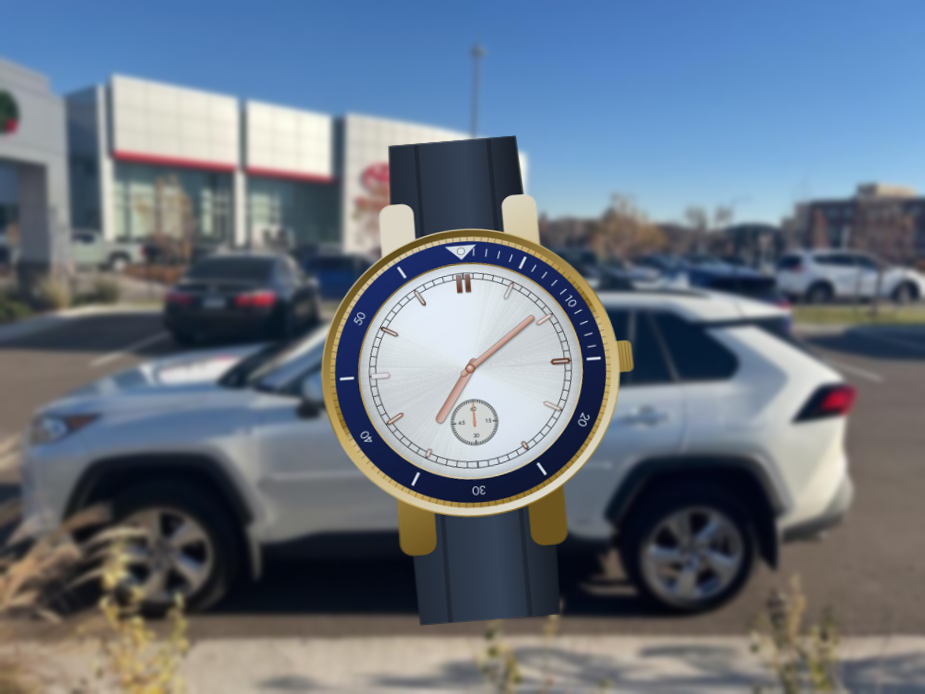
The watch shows 7h09
